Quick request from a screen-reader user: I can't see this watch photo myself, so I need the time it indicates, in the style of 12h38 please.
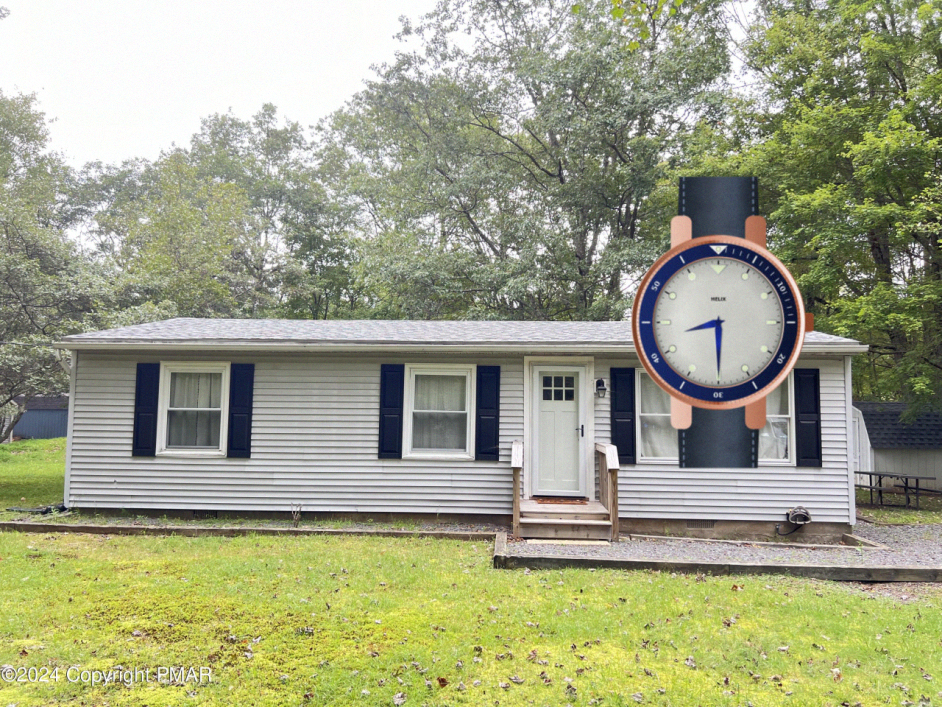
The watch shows 8h30
